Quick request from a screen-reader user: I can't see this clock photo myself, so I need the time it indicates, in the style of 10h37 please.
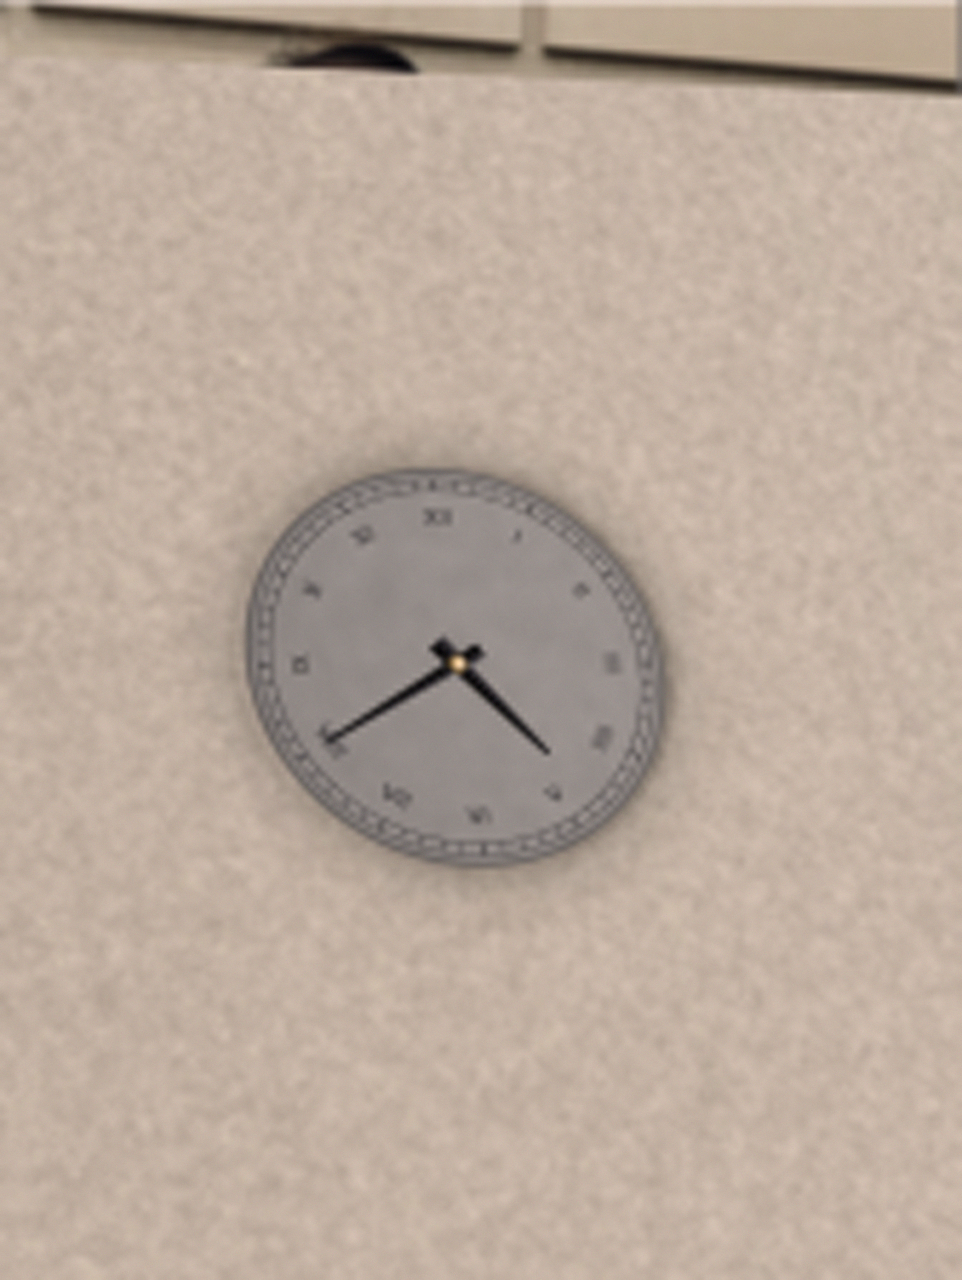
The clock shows 4h40
